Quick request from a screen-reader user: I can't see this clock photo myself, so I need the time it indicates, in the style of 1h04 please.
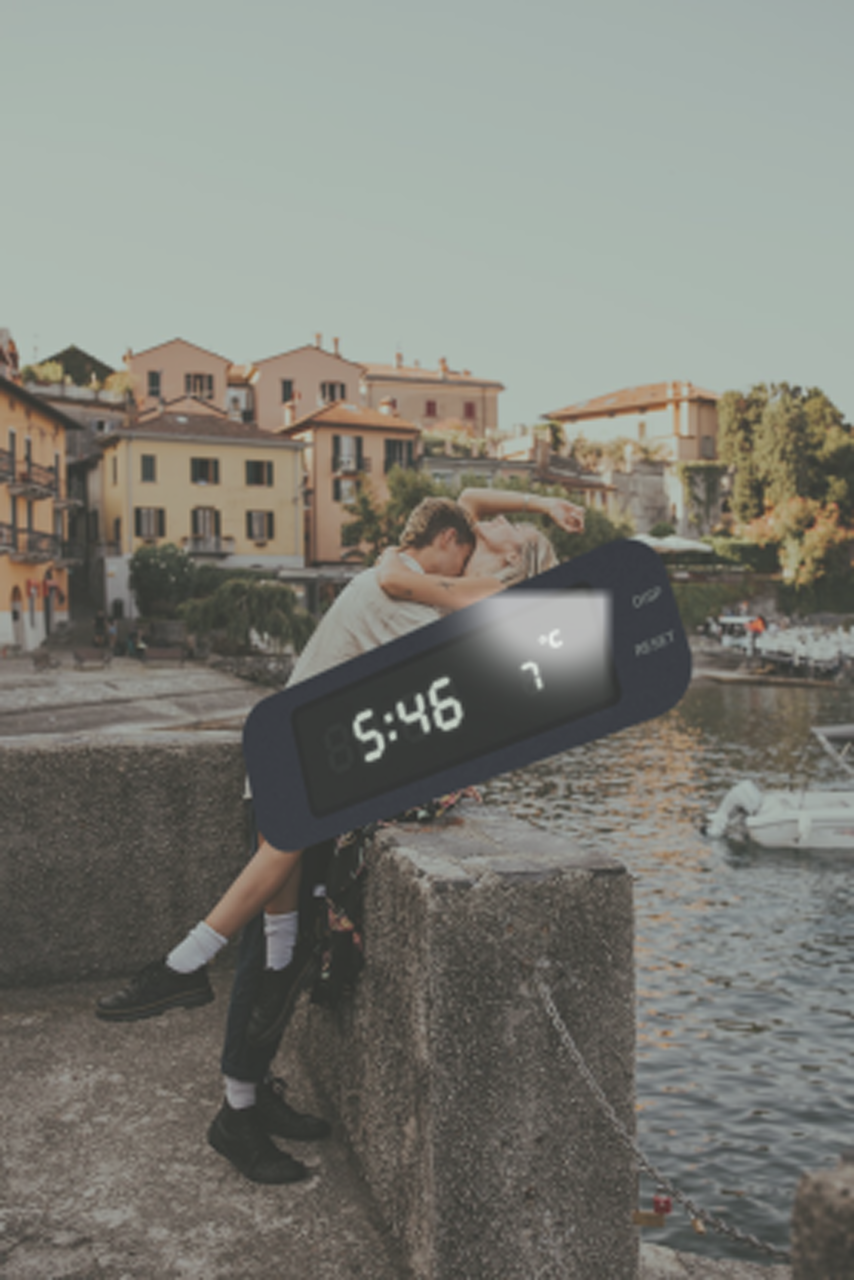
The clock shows 5h46
